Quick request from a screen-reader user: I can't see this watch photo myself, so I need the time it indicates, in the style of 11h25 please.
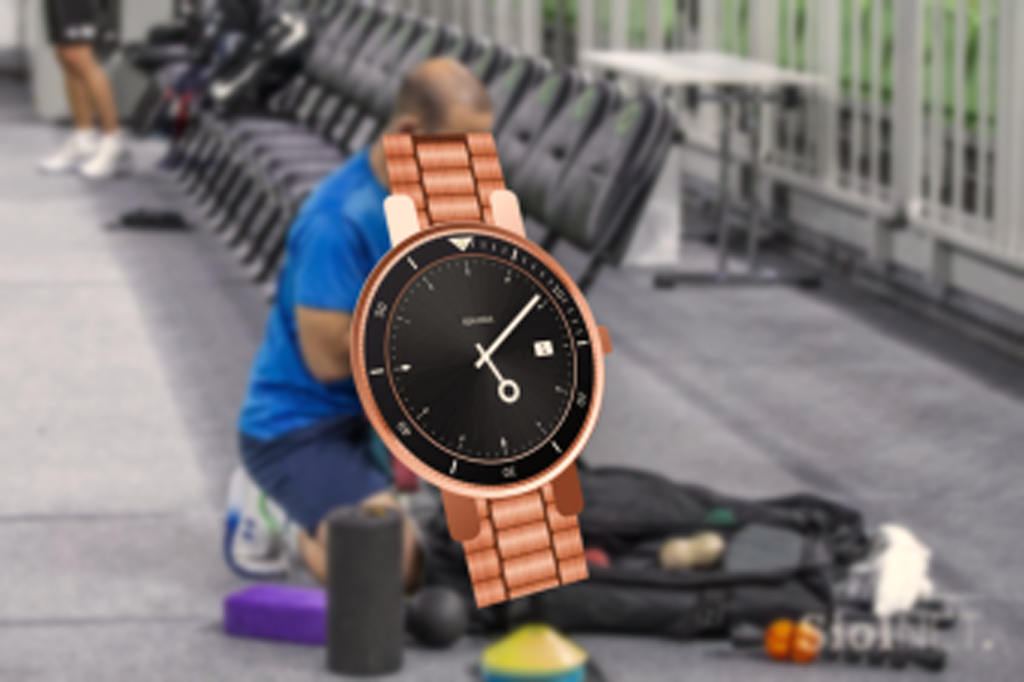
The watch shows 5h09
